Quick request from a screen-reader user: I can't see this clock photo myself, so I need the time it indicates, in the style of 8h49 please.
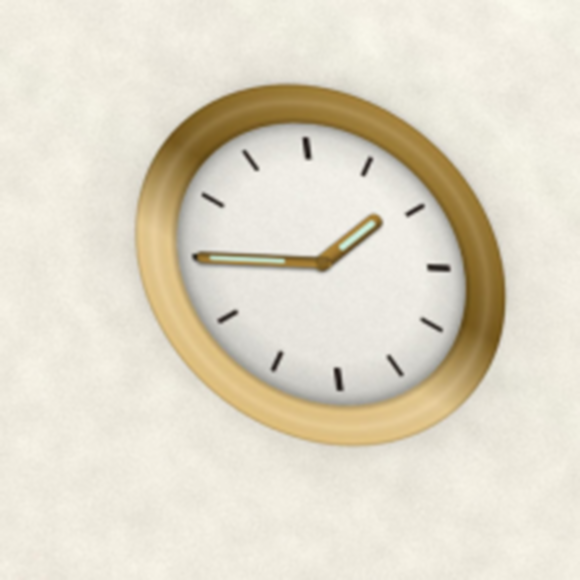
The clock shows 1h45
